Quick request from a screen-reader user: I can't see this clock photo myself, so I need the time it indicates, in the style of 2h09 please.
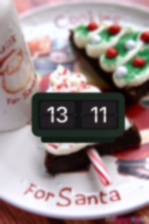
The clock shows 13h11
